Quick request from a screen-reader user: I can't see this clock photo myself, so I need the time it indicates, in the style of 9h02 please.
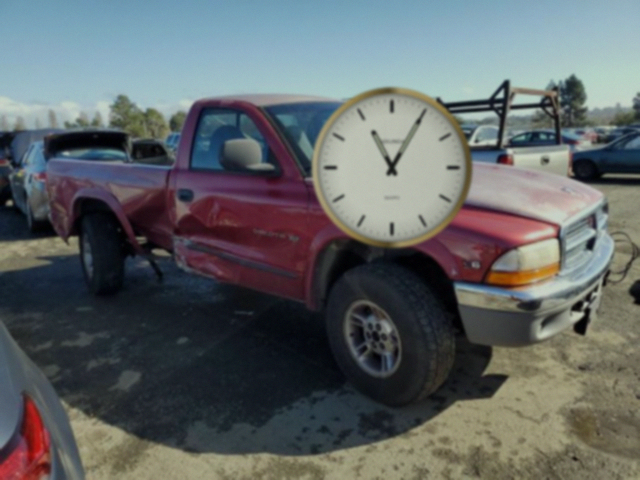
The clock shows 11h05
